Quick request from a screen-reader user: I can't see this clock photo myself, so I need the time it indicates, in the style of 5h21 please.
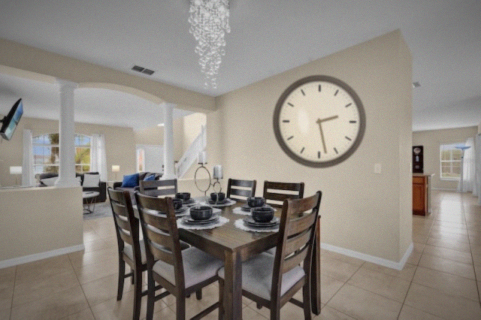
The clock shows 2h28
